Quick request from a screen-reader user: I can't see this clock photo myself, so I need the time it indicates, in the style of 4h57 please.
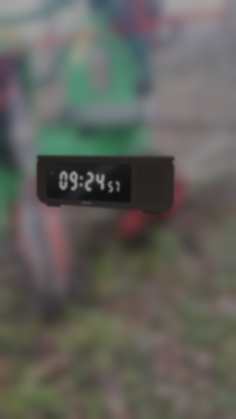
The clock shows 9h24
